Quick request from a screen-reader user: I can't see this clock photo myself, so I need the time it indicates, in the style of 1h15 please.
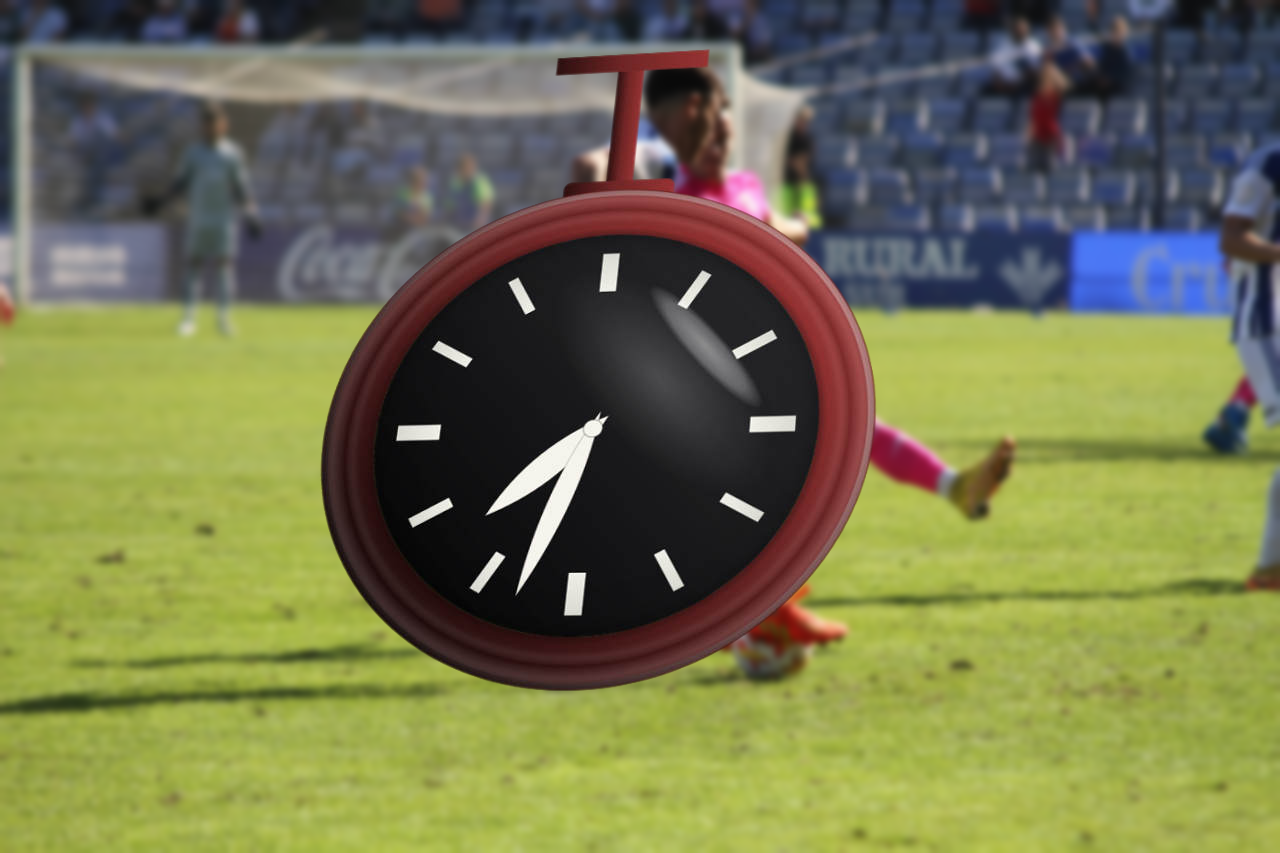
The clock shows 7h33
